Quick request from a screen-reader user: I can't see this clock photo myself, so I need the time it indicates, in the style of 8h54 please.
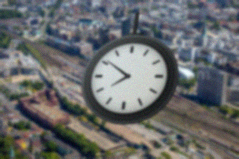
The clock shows 7h51
